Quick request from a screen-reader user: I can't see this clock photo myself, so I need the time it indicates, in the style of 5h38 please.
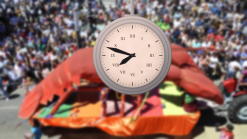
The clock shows 7h48
